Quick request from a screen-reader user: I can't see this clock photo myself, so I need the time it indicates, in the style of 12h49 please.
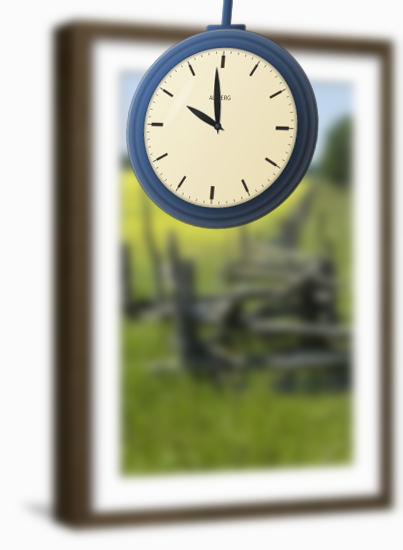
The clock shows 9h59
